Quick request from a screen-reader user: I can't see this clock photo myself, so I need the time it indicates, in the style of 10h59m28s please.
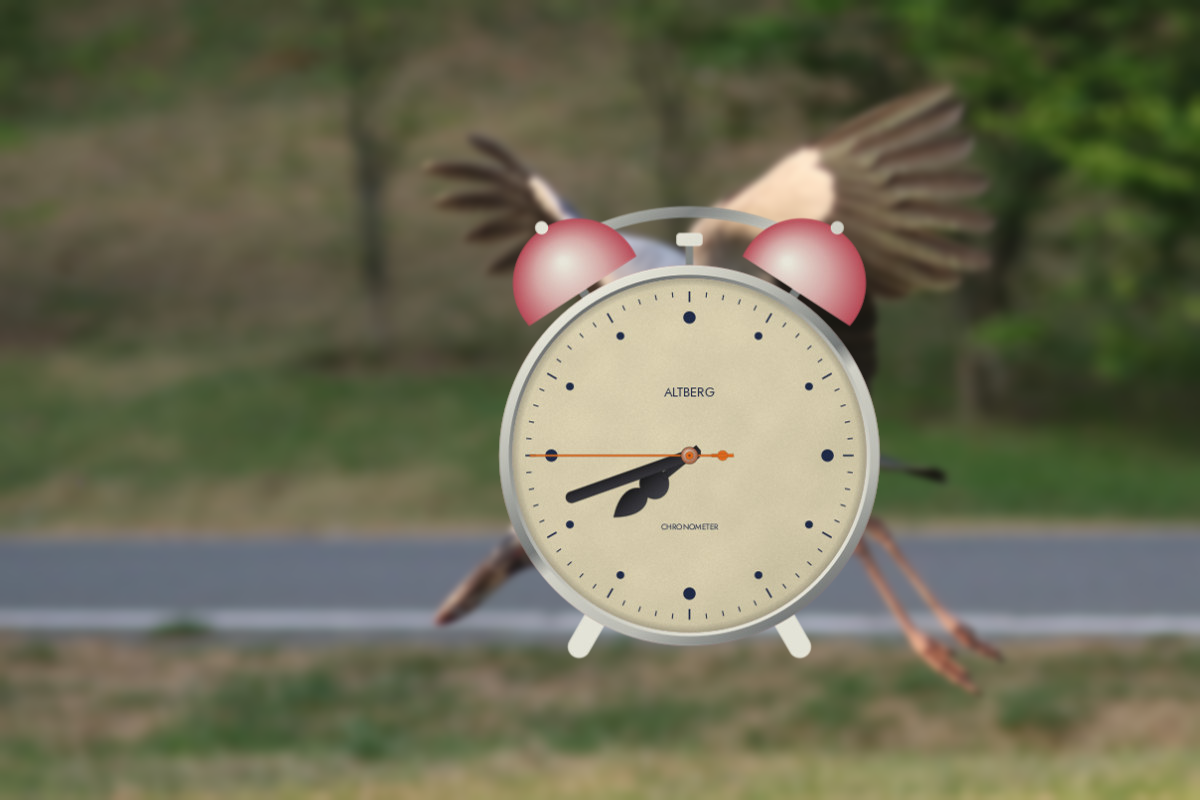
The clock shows 7h41m45s
